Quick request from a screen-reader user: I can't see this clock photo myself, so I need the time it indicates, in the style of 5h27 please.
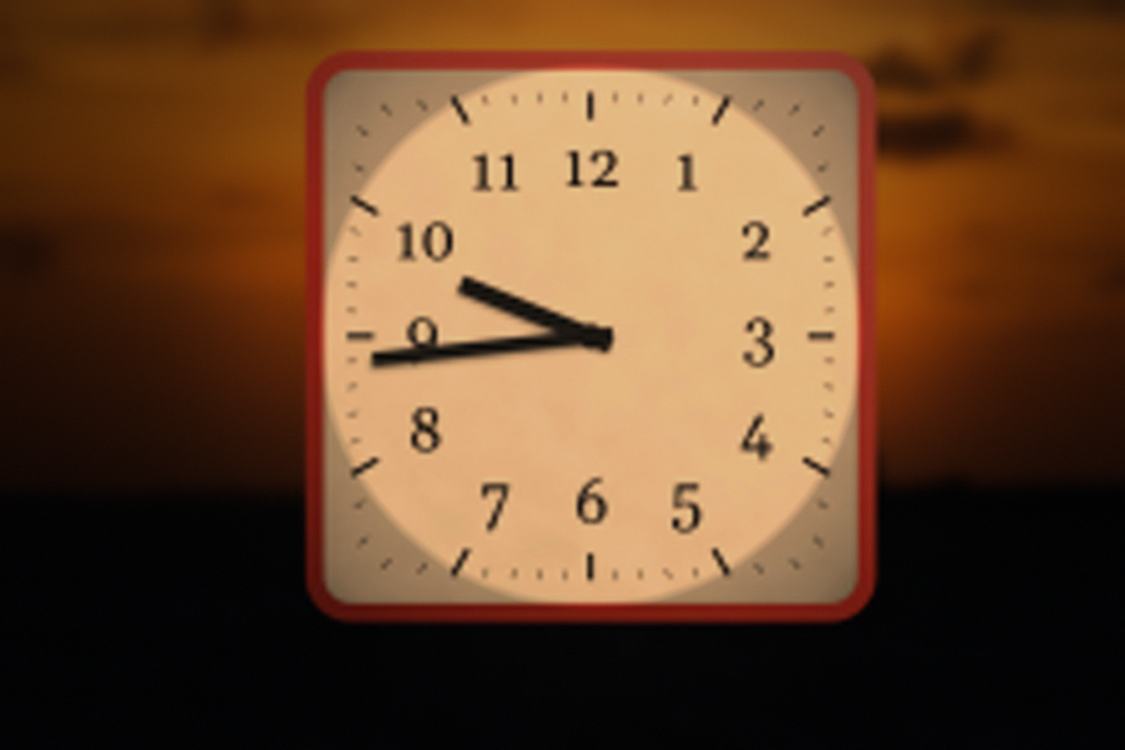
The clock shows 9h44
